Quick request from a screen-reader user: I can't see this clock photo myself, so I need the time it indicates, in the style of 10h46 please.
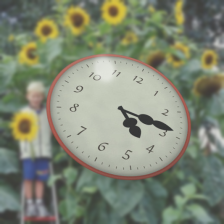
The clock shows 4h14
